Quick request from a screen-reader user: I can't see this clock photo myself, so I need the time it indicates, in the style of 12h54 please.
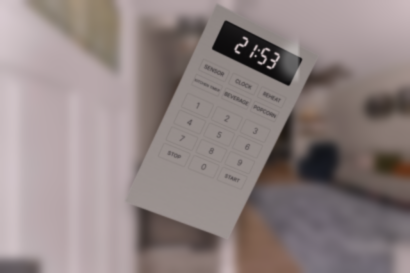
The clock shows 21h53
